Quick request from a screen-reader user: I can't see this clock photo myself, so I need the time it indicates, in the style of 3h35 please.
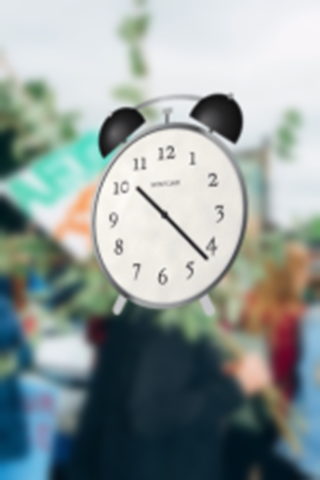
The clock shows 10h22
